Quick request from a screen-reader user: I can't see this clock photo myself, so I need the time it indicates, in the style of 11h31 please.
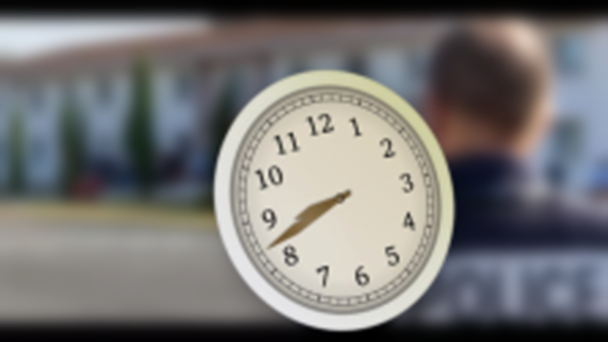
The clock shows 8h42
